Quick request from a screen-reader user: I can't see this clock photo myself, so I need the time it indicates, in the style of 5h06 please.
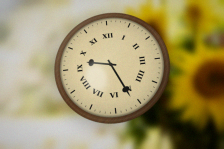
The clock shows 9h26
